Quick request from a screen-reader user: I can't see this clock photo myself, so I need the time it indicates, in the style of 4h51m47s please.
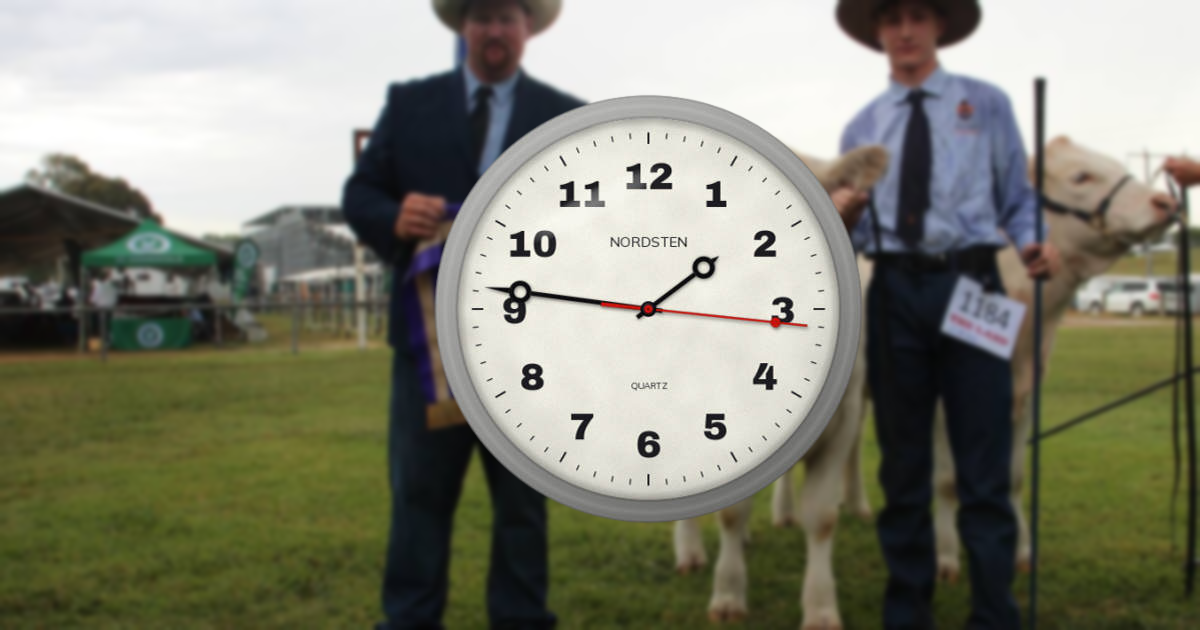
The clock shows 1h46m16s
